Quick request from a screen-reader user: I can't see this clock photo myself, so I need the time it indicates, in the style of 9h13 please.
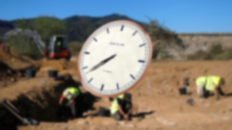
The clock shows 7h38
